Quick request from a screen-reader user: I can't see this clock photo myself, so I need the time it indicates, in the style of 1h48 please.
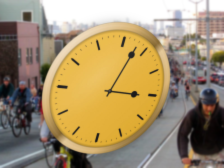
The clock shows 3h03
